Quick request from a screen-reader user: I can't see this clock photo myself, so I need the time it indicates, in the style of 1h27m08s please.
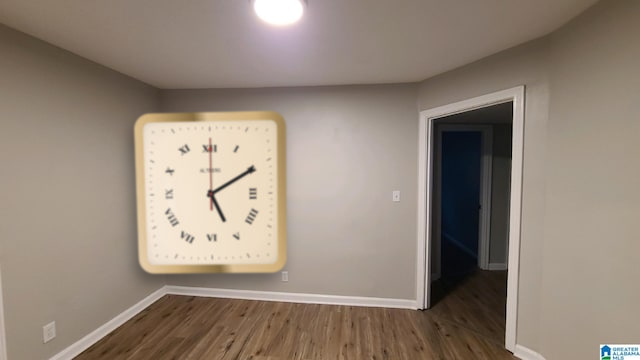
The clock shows 5h10m00s
